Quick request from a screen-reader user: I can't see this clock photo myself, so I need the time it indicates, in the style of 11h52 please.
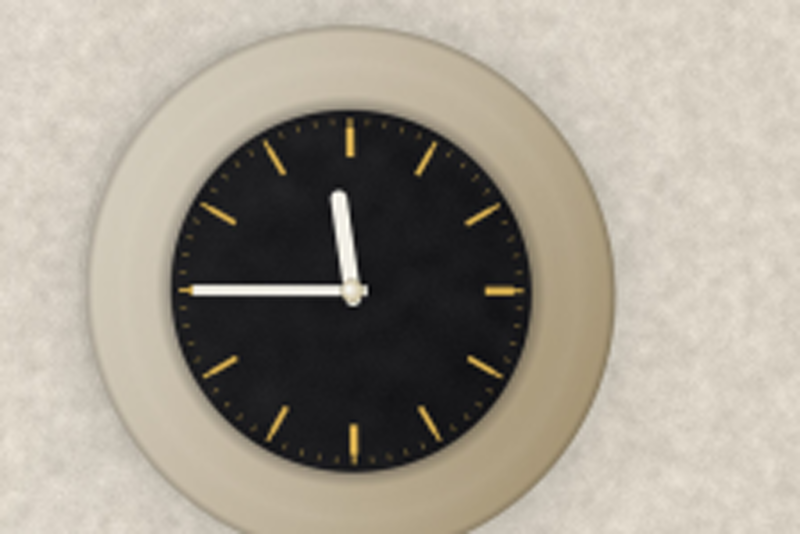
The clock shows 11h45
